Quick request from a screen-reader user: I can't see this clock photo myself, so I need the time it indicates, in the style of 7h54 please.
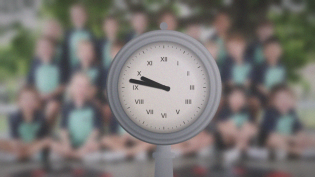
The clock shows 9h47
